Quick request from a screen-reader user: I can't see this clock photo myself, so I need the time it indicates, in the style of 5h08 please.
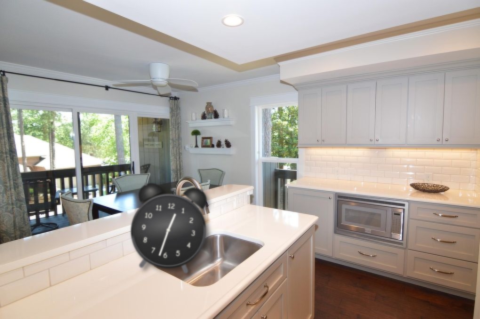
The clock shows 12h32
